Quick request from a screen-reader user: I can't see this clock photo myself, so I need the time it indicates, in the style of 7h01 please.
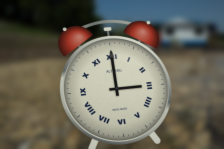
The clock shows 3h00
